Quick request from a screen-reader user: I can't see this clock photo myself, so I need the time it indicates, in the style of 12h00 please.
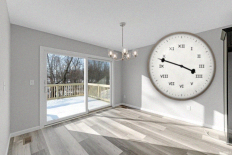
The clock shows 3h48
